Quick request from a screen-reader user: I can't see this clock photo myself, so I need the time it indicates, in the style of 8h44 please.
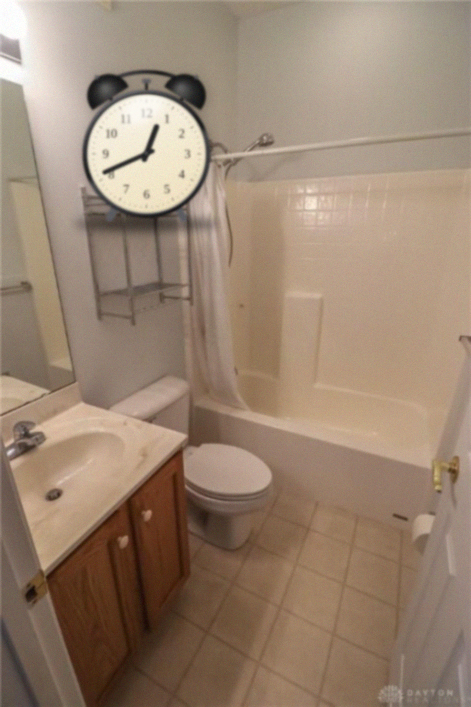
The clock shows 12h41
